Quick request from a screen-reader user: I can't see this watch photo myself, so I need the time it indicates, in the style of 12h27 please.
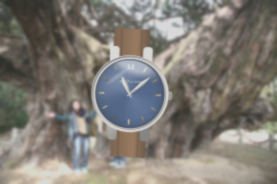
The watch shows 11h08
